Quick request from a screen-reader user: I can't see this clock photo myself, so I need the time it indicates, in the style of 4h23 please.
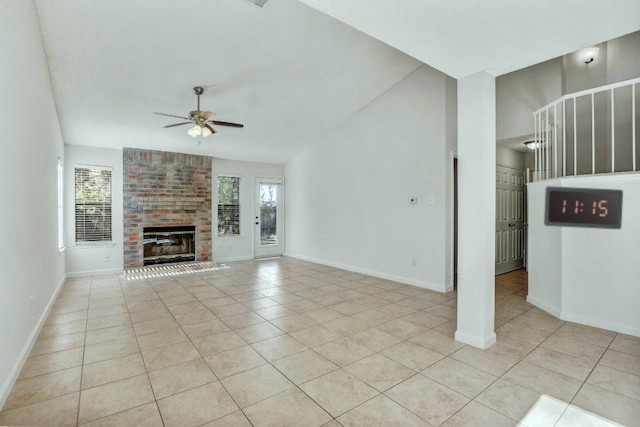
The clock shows 11h15
